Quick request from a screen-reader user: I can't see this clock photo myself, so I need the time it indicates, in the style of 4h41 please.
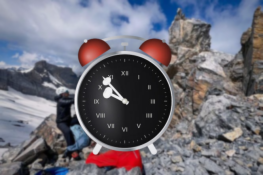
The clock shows 9h53
